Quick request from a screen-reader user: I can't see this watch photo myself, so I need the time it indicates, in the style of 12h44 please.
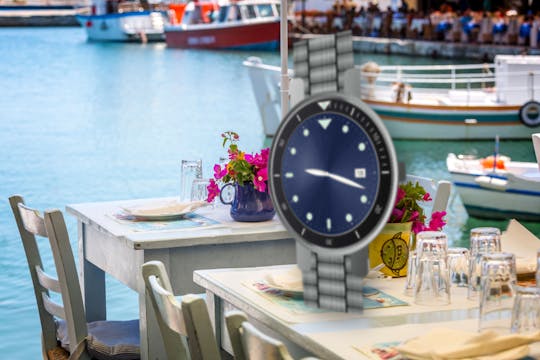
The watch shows 9h18
